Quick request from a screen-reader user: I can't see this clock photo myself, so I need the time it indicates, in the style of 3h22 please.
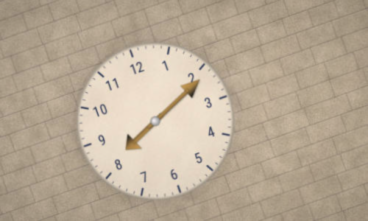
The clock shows 8h11
